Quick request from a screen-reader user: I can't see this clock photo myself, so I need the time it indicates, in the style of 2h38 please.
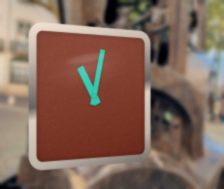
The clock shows 11h02
